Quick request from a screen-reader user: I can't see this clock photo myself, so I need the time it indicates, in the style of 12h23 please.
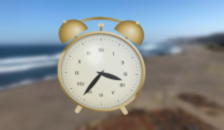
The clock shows 3h36
